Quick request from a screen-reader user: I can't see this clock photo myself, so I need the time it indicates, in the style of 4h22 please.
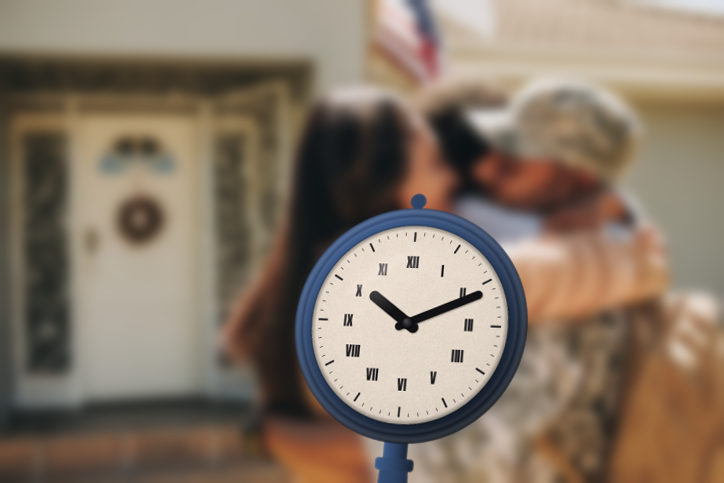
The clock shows 10h11
